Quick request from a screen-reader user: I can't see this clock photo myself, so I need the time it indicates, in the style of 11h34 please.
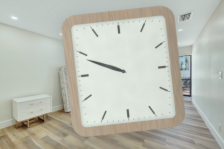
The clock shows 9h49
